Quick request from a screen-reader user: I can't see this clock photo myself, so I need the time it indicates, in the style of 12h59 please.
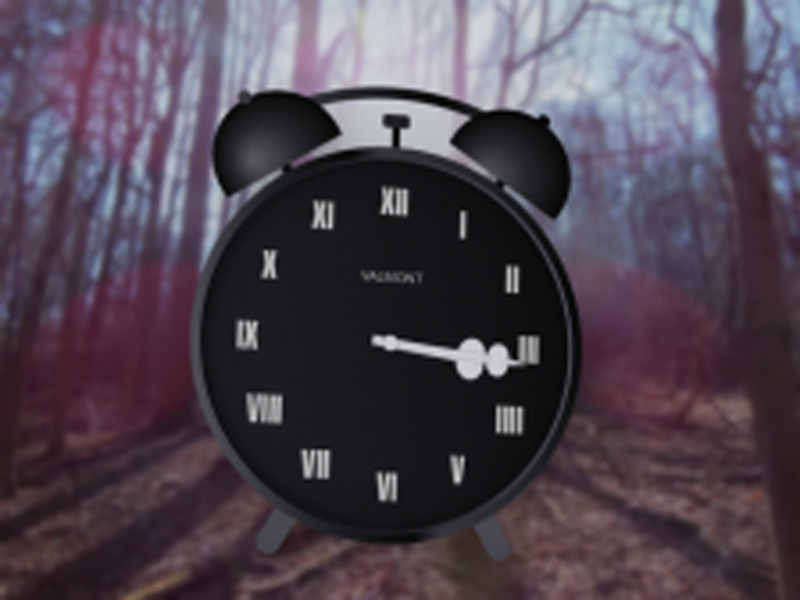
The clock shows 3h16
